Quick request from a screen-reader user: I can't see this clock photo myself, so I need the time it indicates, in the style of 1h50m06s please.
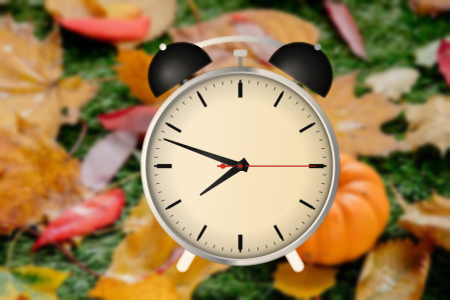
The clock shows 7h48m15s
